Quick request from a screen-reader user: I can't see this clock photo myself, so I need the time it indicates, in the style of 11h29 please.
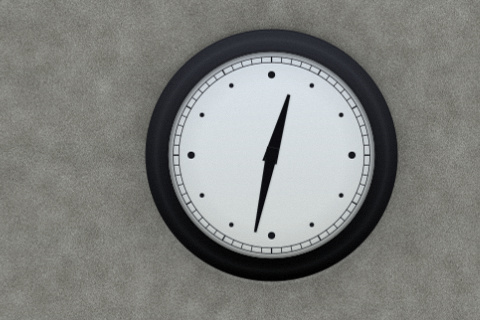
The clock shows 12h32
